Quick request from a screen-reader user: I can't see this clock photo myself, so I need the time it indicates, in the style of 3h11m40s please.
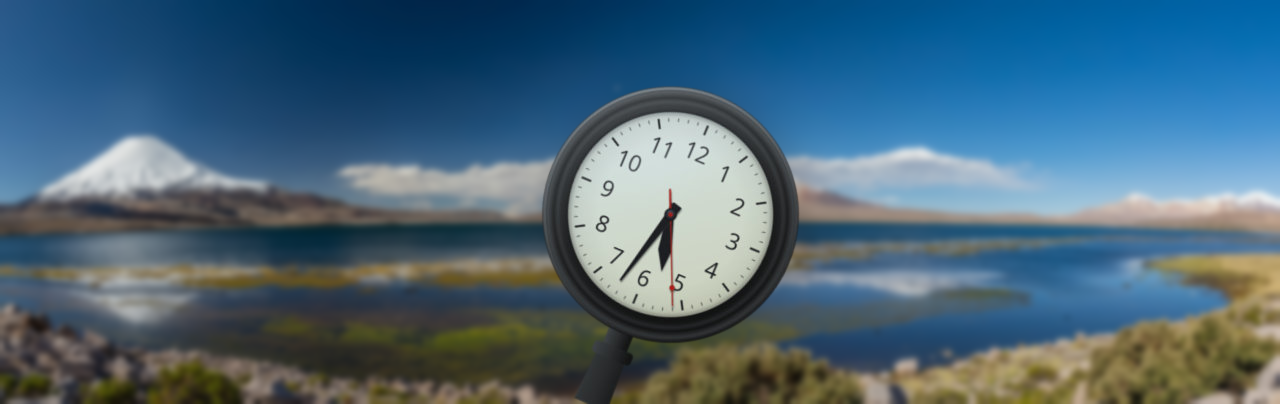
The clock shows 5h32m26s
